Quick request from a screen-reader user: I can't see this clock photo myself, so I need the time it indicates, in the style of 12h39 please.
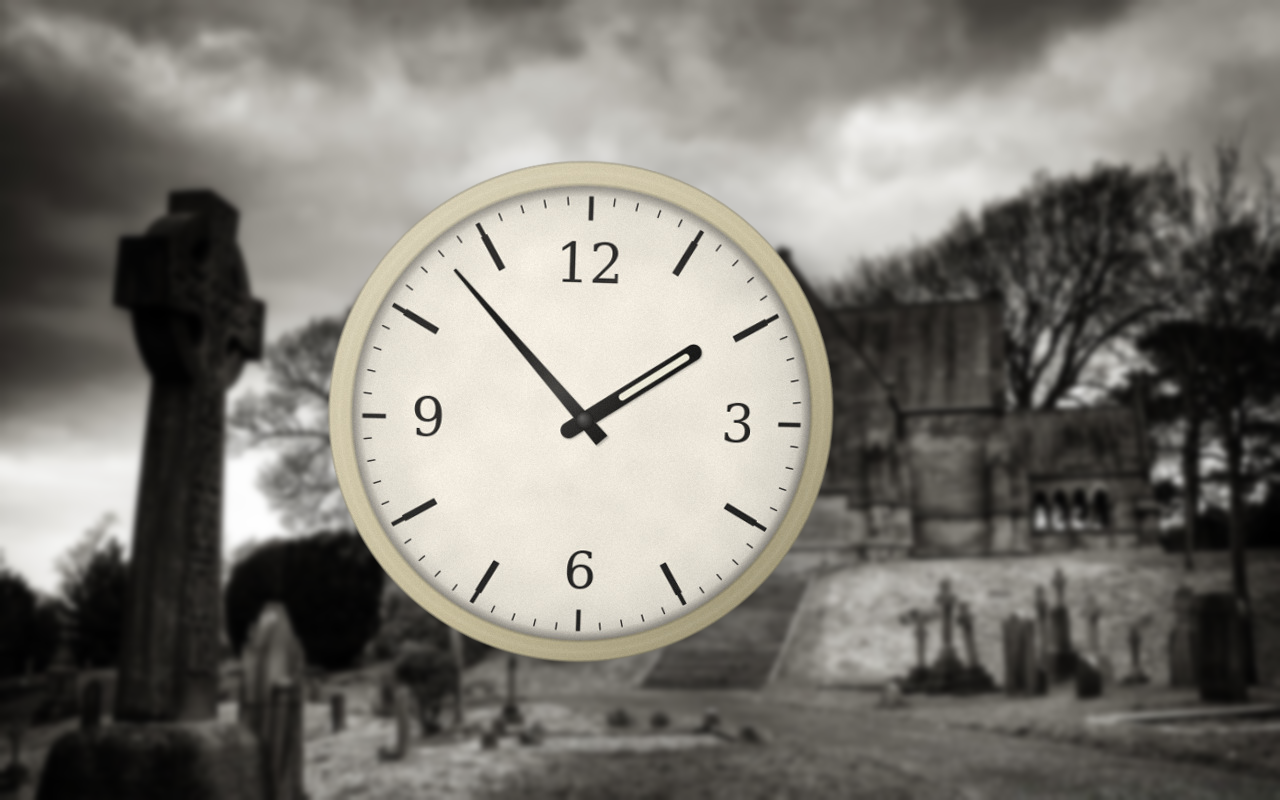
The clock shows 1h53
